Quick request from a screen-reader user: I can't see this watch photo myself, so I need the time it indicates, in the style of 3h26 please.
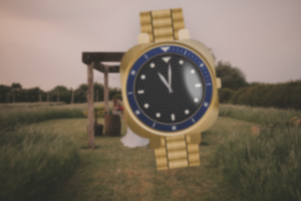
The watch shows 11h01
